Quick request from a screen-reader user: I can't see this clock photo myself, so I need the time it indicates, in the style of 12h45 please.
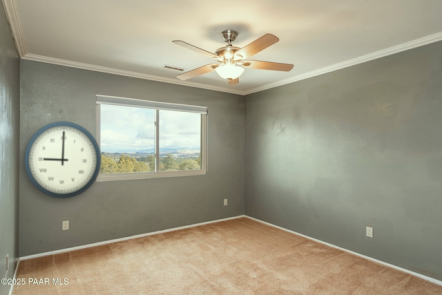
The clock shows 9h00
